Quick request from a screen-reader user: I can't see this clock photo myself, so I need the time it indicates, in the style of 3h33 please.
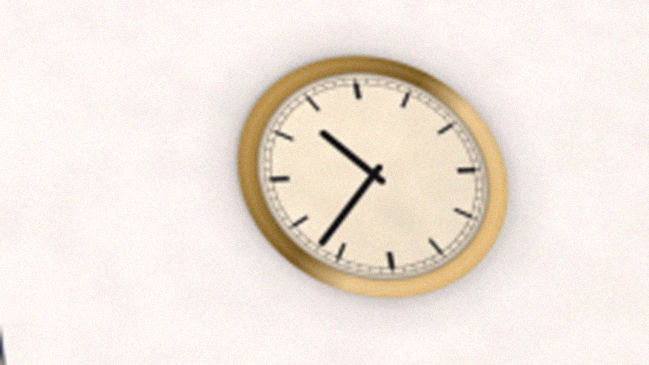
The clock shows 10h37
